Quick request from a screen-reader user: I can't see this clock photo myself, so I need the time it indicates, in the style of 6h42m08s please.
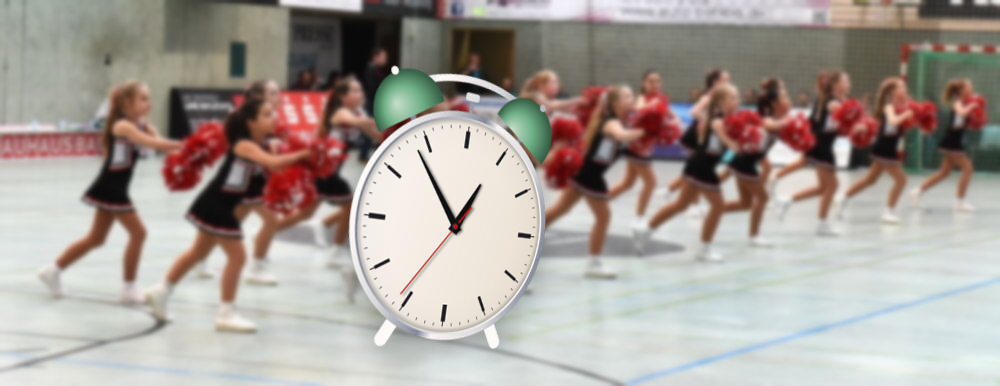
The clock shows 12h53m36s
